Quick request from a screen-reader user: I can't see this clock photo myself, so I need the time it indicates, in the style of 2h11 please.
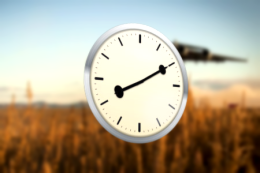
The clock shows 8h10
